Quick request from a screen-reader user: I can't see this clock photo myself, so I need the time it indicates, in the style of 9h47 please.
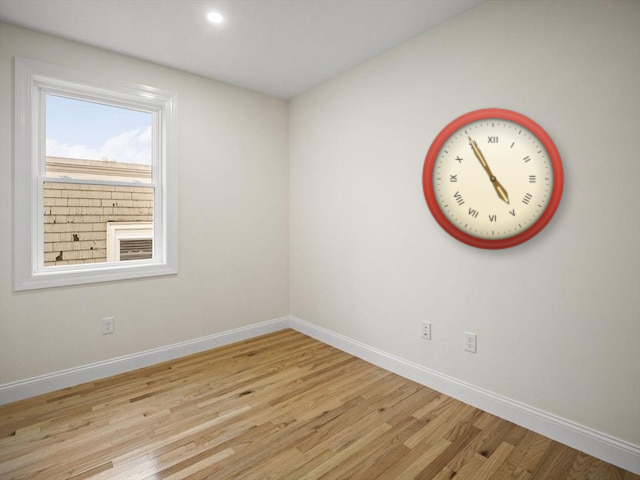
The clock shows 4h55
